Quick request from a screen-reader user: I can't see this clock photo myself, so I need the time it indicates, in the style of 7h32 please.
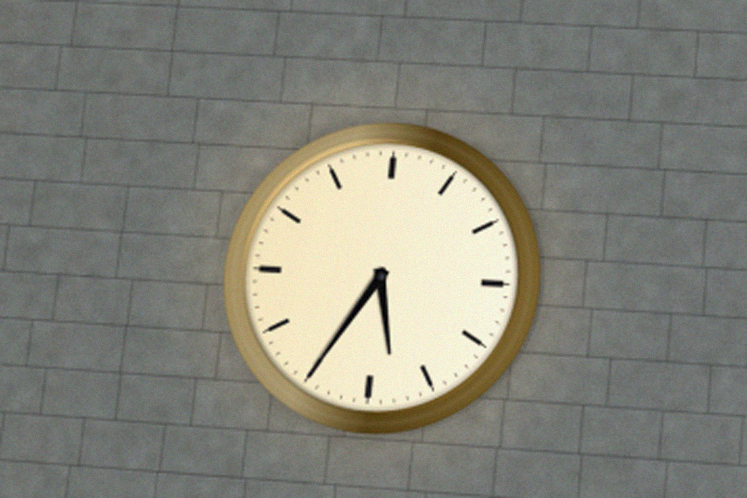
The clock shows 5h35
